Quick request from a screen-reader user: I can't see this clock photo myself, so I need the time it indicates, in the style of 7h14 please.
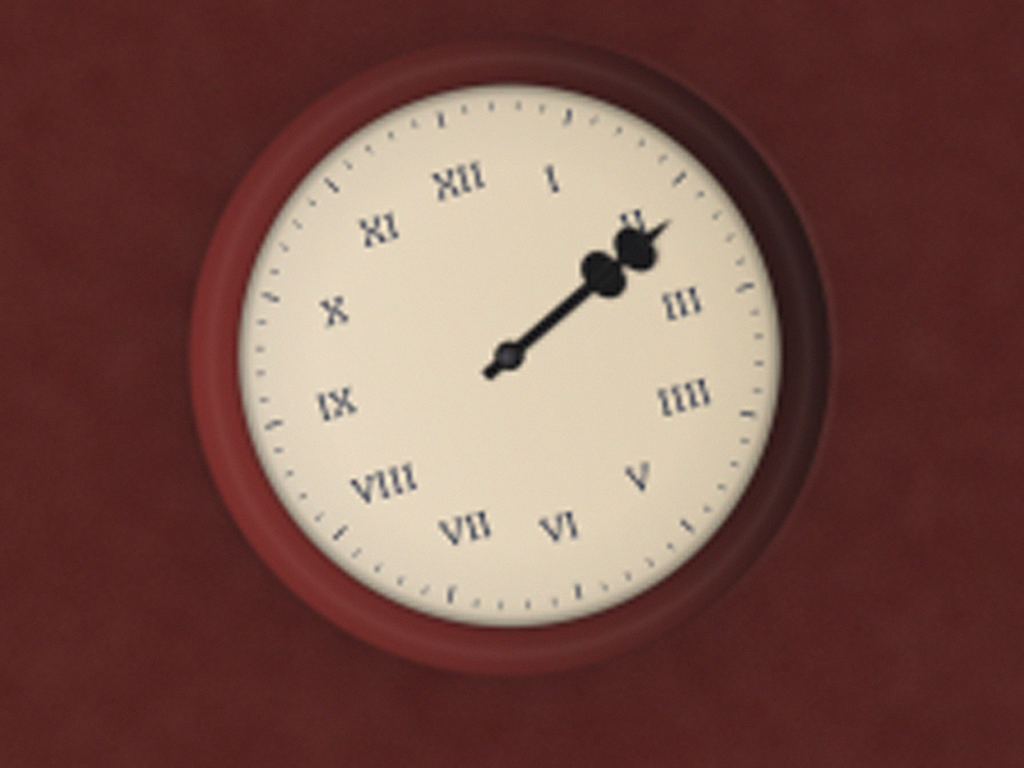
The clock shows 2h11
